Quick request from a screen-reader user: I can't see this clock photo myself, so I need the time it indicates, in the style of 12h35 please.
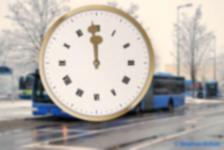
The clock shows 11h59
